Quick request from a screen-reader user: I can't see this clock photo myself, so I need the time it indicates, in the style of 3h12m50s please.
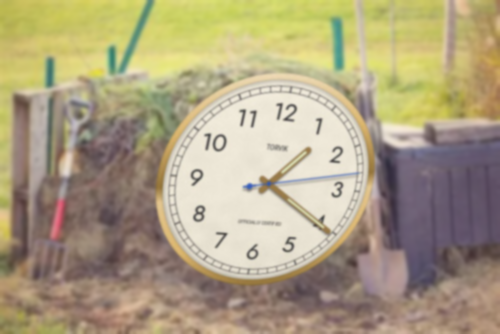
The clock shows 1h20m13s
